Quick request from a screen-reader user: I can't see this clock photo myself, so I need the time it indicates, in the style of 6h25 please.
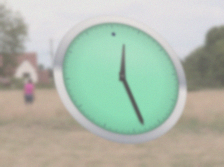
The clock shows 12h28
